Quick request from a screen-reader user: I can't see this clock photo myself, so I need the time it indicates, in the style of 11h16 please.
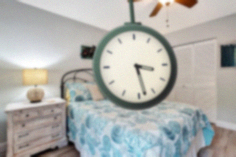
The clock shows 3h28
